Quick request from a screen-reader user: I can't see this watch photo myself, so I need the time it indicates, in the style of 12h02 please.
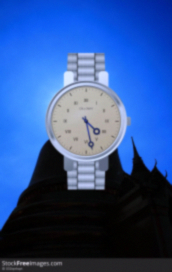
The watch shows 4h28
